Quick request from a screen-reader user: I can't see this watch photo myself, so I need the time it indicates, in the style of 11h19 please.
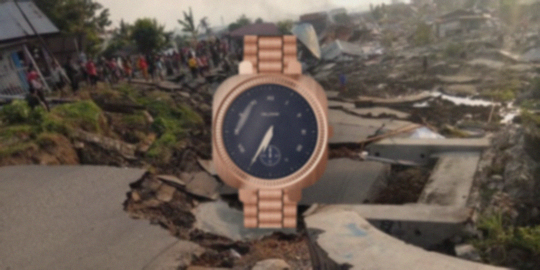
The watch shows 6h35
